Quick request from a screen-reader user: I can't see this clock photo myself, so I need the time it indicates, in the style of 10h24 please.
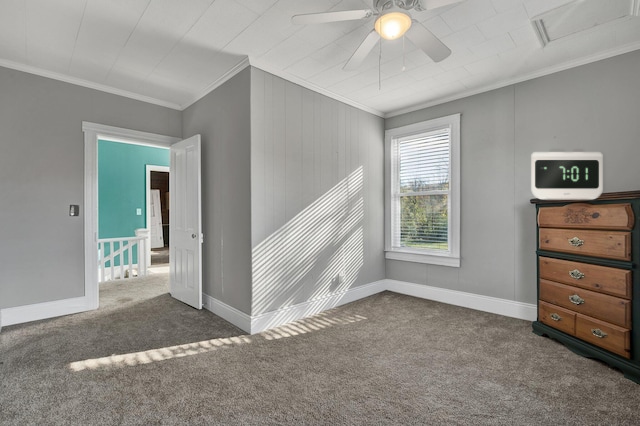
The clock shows 7h01
